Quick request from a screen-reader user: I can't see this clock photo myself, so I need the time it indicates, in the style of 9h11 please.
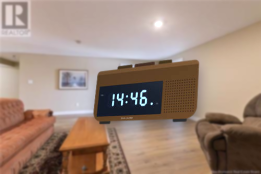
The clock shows 14h46
